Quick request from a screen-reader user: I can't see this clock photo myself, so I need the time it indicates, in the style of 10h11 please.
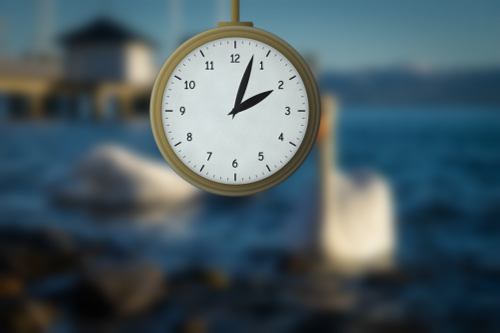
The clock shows 2h03
